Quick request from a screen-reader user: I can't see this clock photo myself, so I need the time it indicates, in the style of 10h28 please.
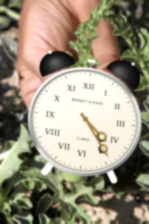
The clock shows 4h24
